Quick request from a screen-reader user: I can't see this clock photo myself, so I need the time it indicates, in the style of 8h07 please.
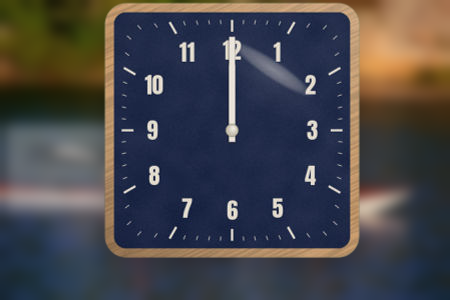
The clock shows 12h00
